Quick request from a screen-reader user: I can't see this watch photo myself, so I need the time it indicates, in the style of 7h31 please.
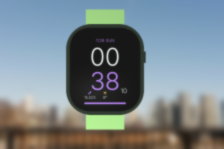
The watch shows 0h38
